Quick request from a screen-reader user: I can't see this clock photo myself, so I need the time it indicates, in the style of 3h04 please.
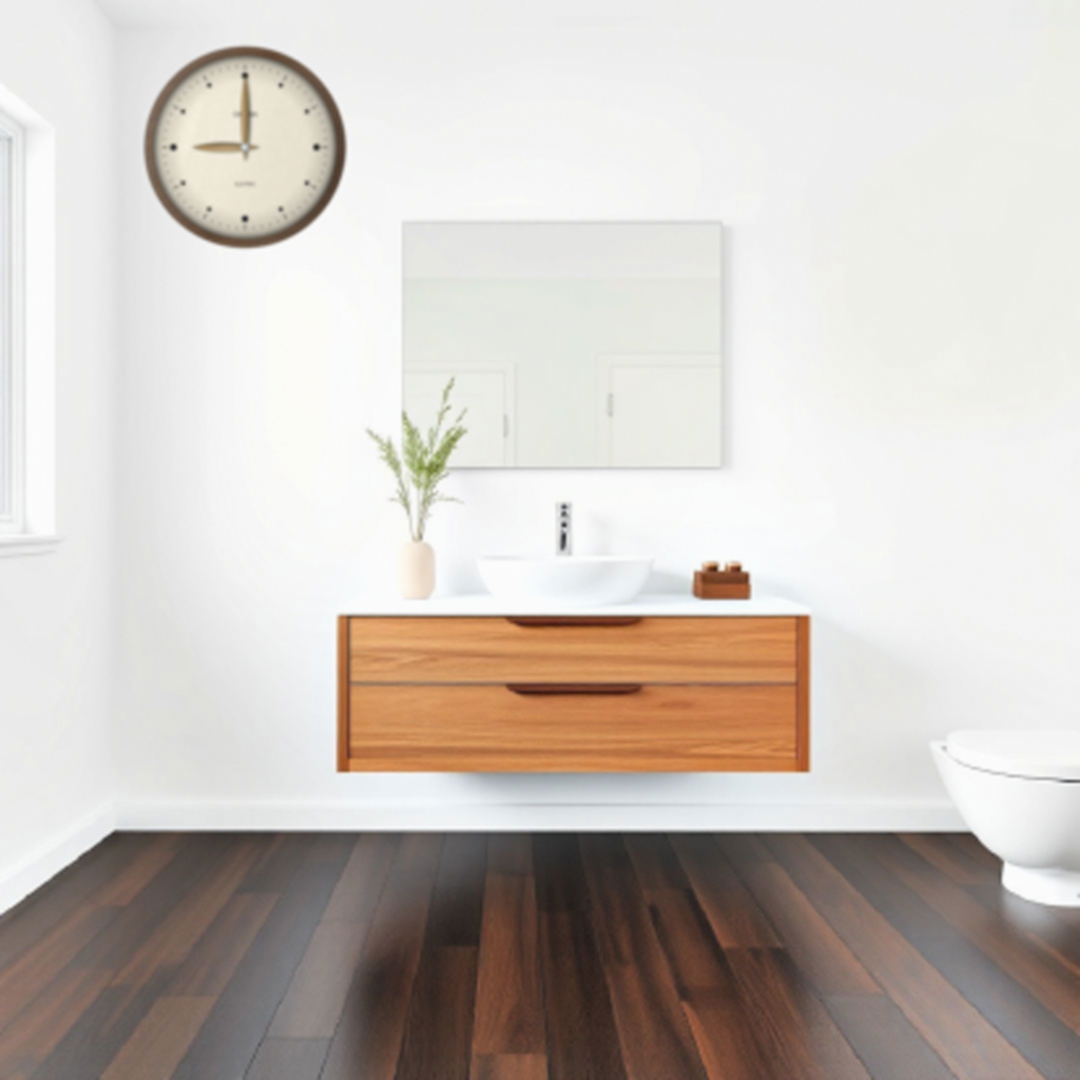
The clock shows 9h00
